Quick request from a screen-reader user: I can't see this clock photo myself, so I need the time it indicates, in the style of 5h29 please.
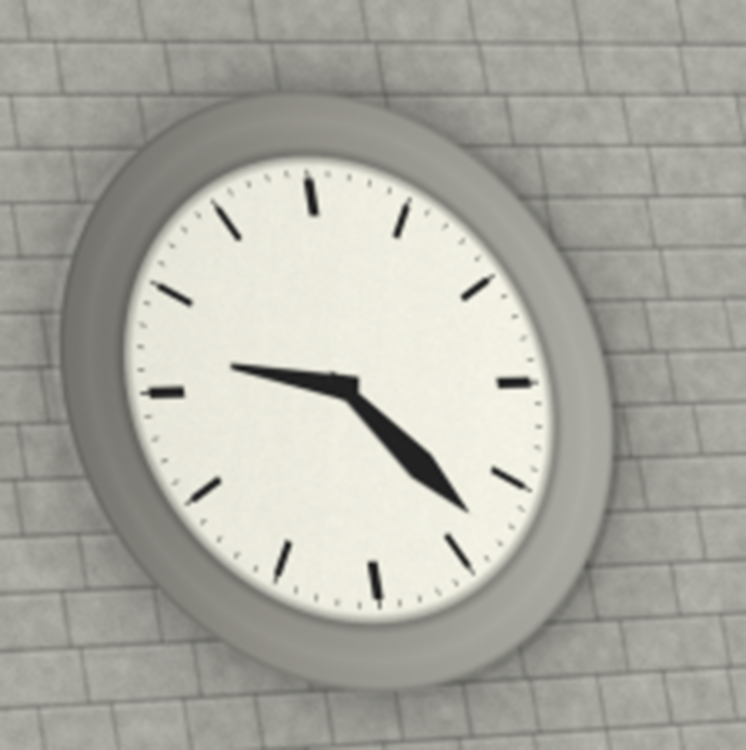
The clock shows 9h23
